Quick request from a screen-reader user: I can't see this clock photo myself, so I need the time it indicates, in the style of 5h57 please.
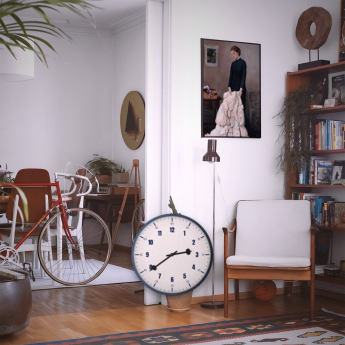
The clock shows 2h39
